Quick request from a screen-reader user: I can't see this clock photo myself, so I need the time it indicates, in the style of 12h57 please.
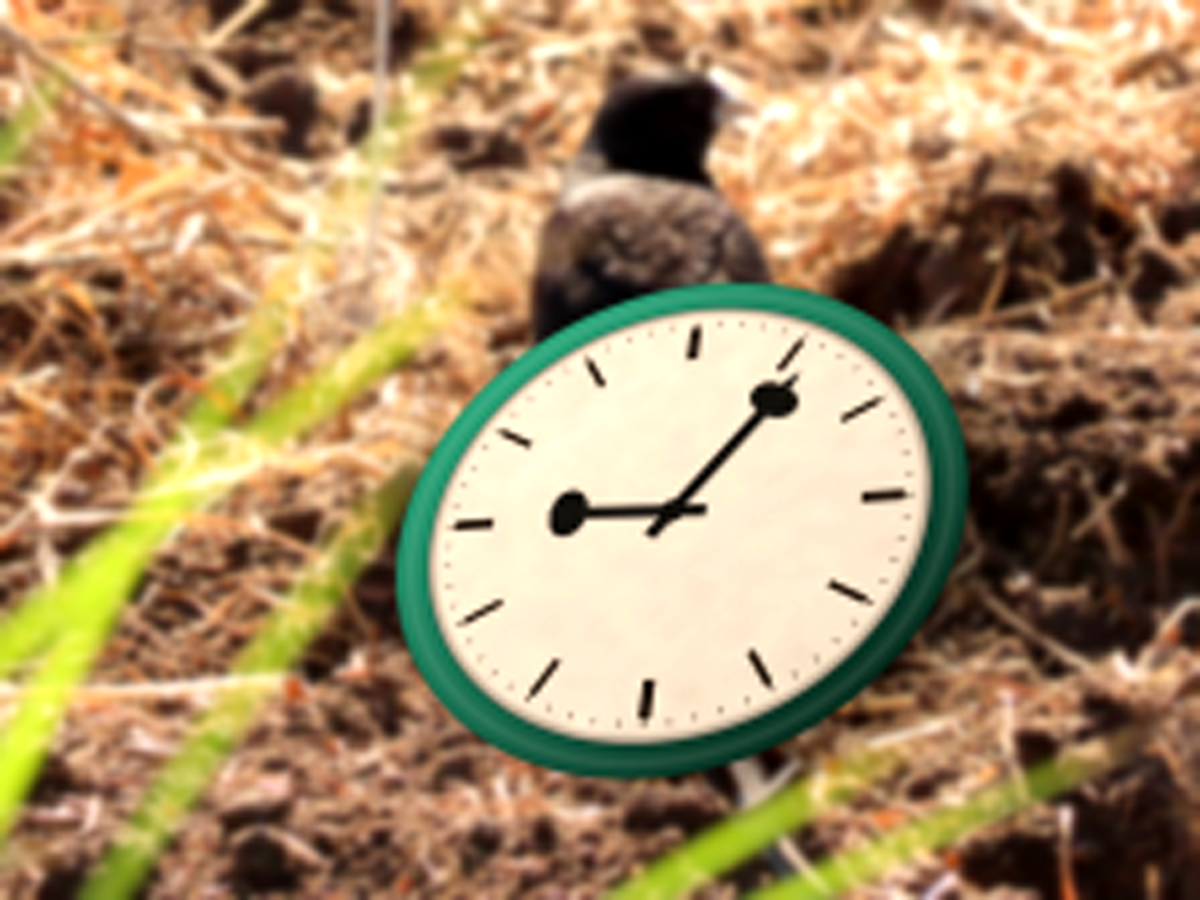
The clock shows 9h06
